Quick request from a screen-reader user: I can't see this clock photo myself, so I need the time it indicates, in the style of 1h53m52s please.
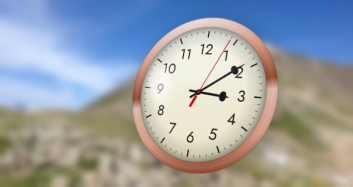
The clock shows 3h09m04s
